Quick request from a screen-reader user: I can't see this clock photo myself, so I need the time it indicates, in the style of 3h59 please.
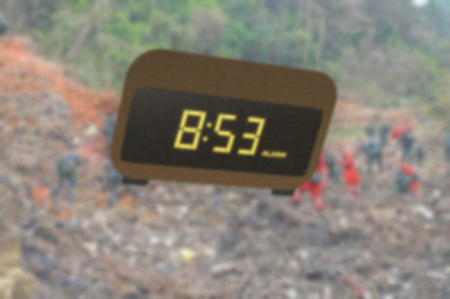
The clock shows 8h53
